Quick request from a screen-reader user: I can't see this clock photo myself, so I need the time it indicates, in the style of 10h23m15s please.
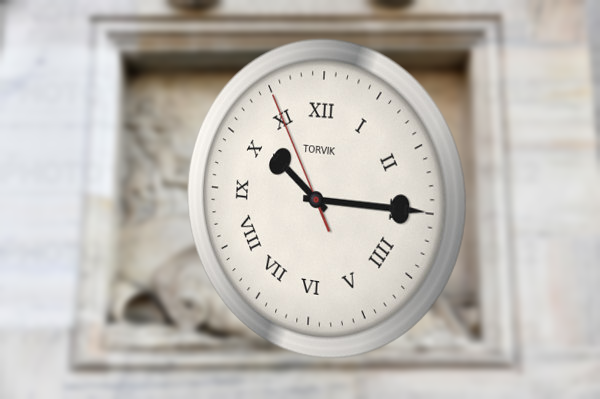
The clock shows 10h14m55s
